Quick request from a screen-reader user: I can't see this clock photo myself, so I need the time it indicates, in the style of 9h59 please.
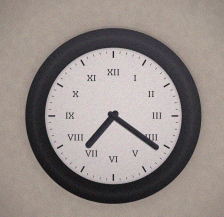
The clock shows 7h21
